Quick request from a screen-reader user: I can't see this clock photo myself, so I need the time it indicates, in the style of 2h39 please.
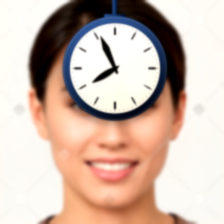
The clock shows 7h56
